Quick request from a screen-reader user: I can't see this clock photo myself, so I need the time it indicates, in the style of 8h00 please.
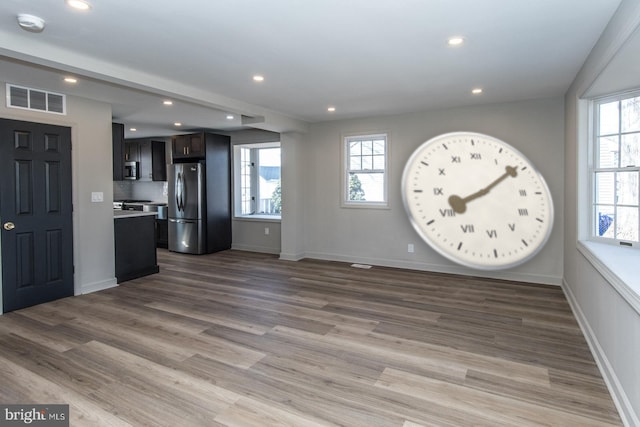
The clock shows 8h09
